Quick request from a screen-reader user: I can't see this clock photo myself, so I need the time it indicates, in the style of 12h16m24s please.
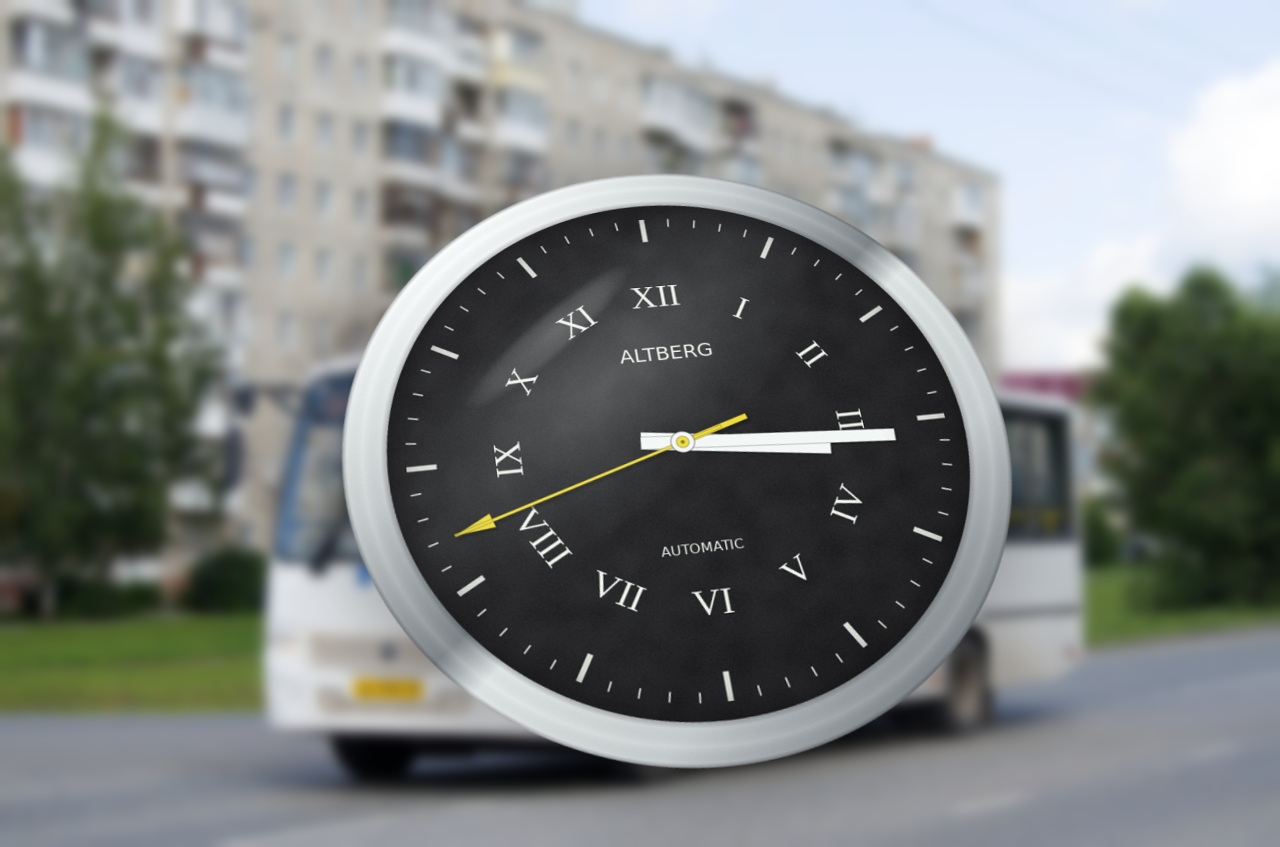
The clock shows 3h15m42s
